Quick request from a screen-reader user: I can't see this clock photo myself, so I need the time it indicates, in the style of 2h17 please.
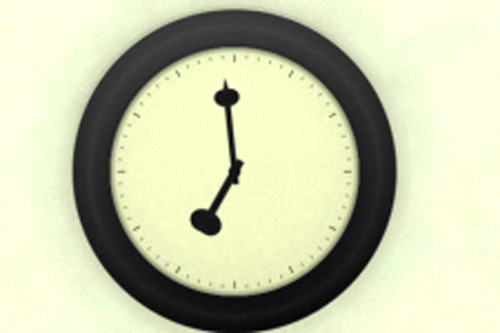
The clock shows 6h59
